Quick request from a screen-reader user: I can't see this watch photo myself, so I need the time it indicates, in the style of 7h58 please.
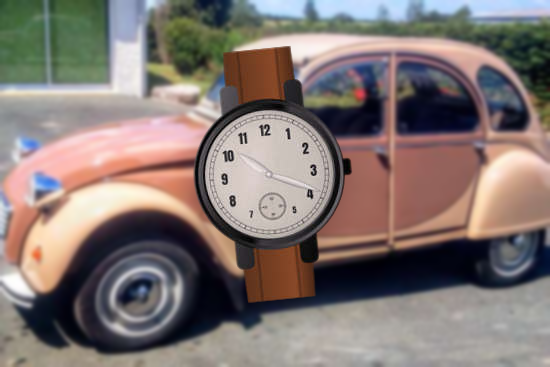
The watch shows 10h19
